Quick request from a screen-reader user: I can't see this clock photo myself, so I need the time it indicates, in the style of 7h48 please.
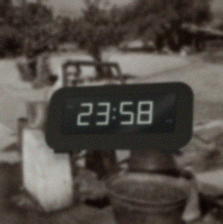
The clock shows 23h58
